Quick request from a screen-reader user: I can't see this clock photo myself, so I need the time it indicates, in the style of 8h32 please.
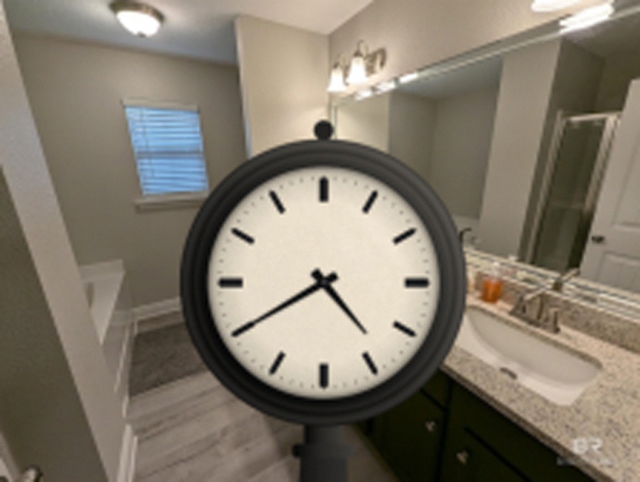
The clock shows 4h40
